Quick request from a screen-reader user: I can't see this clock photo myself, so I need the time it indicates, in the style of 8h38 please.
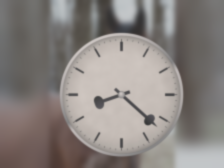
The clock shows 8h22
